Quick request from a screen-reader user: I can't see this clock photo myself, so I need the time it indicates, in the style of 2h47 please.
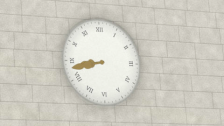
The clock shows 8h43
